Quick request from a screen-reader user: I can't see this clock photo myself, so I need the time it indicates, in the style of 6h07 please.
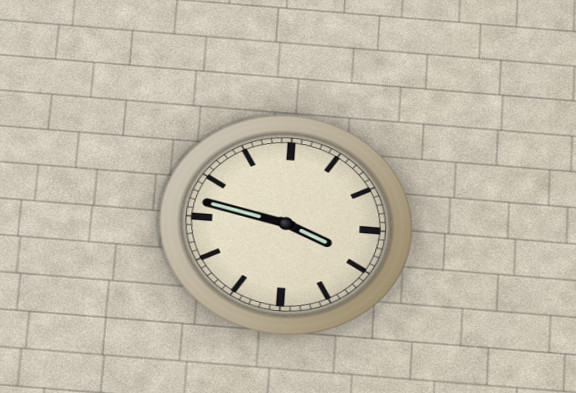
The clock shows 3h47
